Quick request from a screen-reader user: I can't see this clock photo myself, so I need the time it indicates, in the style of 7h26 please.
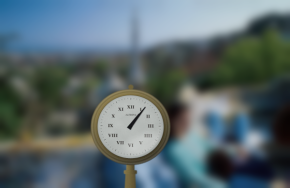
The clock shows 1h06
